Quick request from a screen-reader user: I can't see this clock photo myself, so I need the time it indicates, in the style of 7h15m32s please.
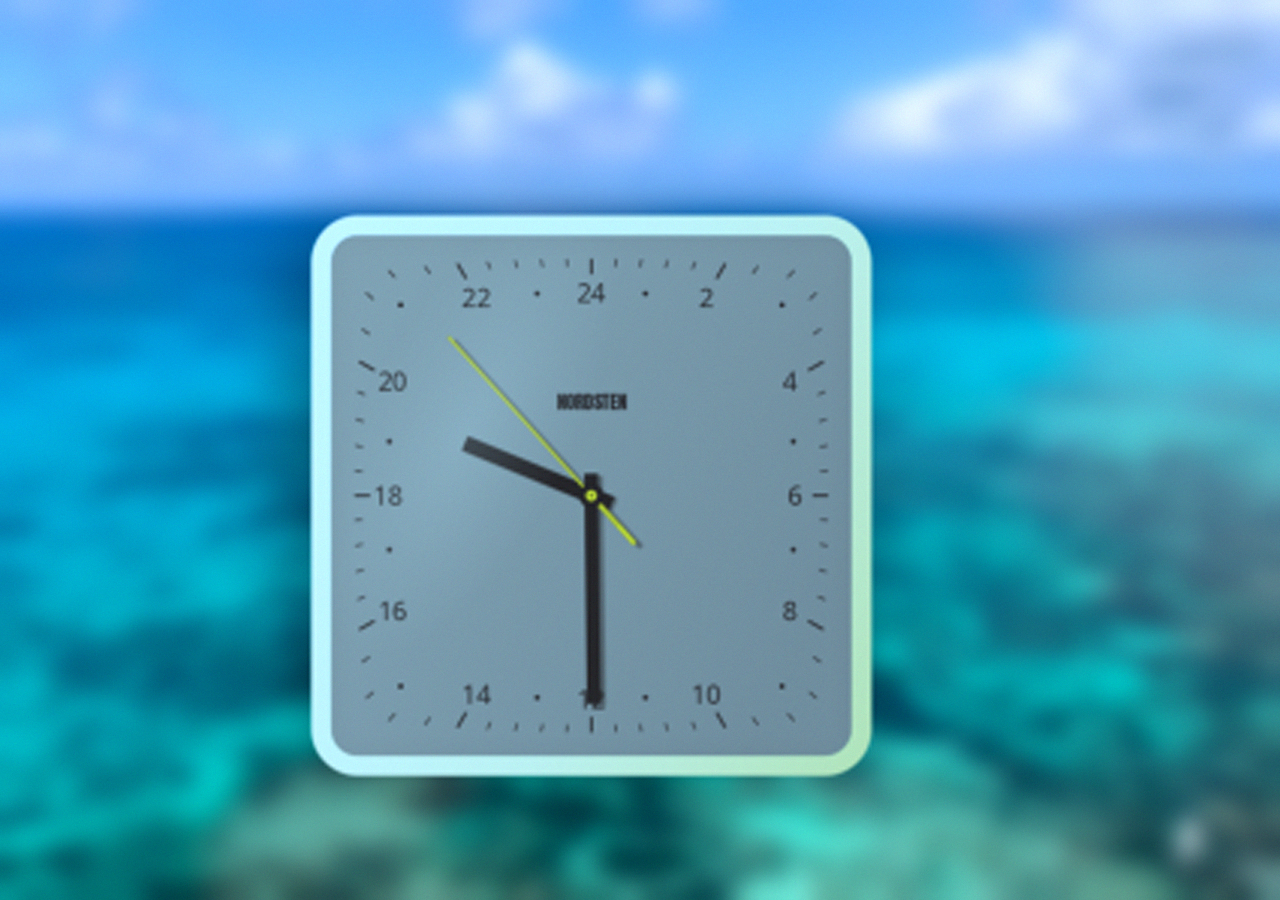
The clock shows 19h29m53s
